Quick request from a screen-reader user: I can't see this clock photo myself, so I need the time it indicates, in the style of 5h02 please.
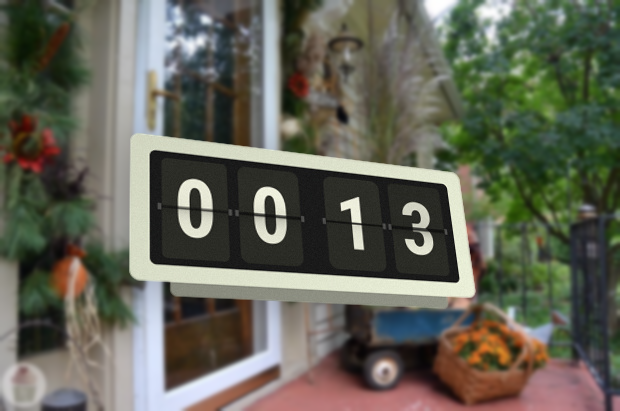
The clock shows 0h13
